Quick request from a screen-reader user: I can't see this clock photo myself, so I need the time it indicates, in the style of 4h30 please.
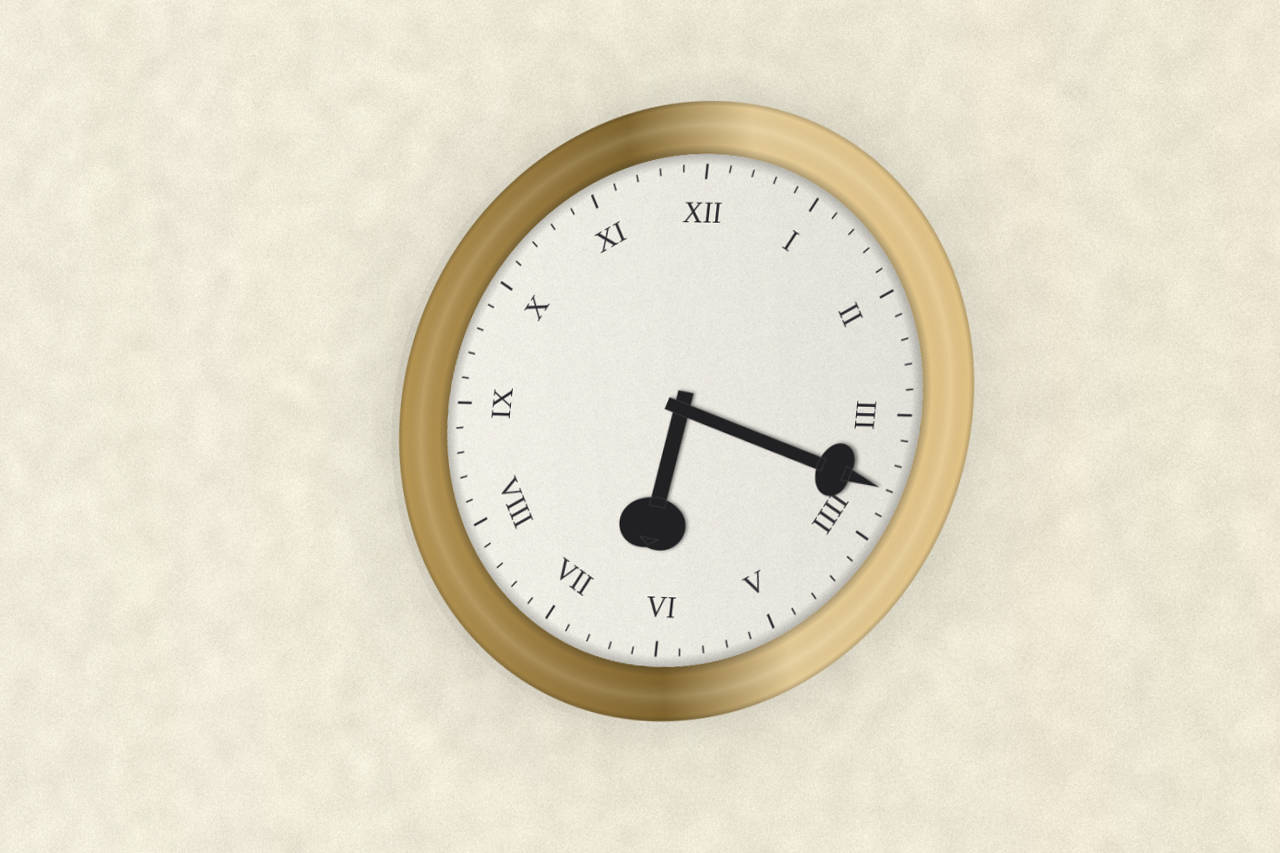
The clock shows 6h18
